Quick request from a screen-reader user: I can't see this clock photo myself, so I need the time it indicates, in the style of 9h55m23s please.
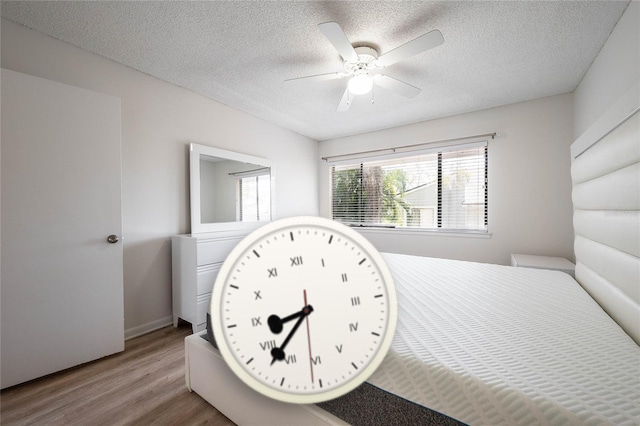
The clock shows 8h37m31s
